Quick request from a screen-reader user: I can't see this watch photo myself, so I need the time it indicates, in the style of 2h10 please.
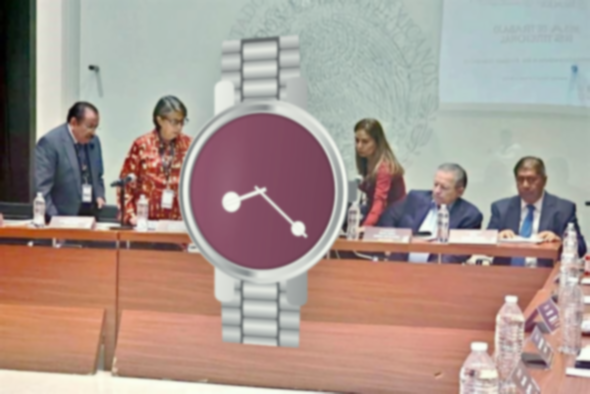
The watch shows 8h22
